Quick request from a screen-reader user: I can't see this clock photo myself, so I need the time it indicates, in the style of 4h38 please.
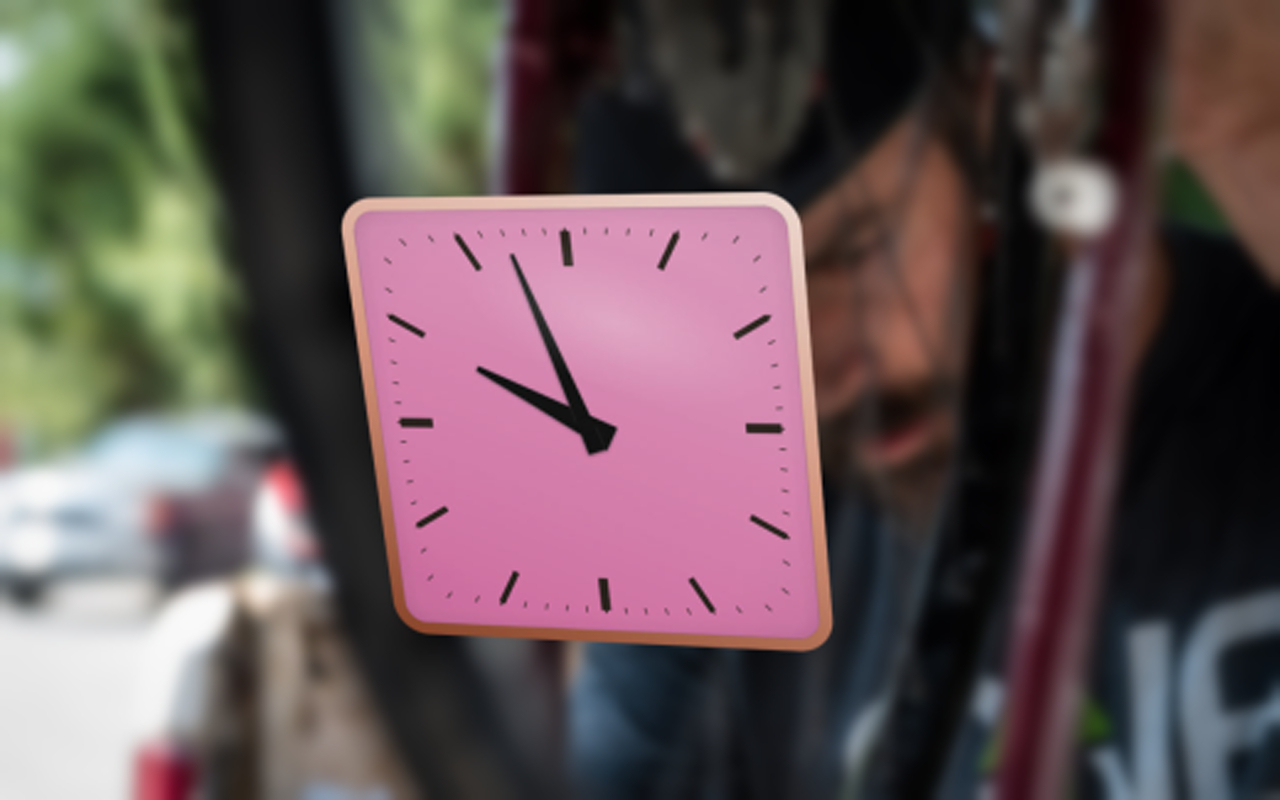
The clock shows 9h57
